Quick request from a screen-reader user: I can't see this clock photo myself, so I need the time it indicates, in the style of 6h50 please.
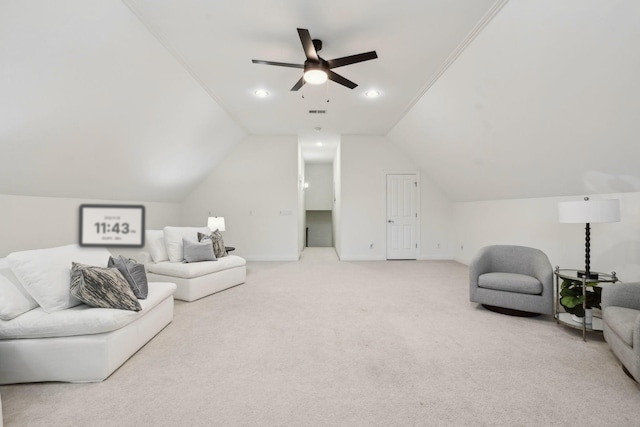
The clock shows 11h43
